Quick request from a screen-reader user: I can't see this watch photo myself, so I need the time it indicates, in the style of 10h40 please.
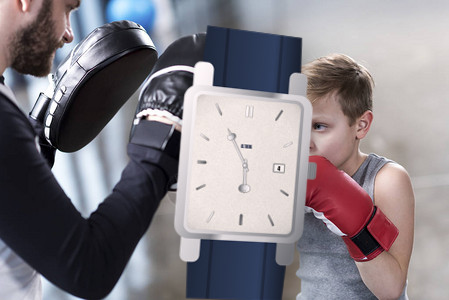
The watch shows 5h55
